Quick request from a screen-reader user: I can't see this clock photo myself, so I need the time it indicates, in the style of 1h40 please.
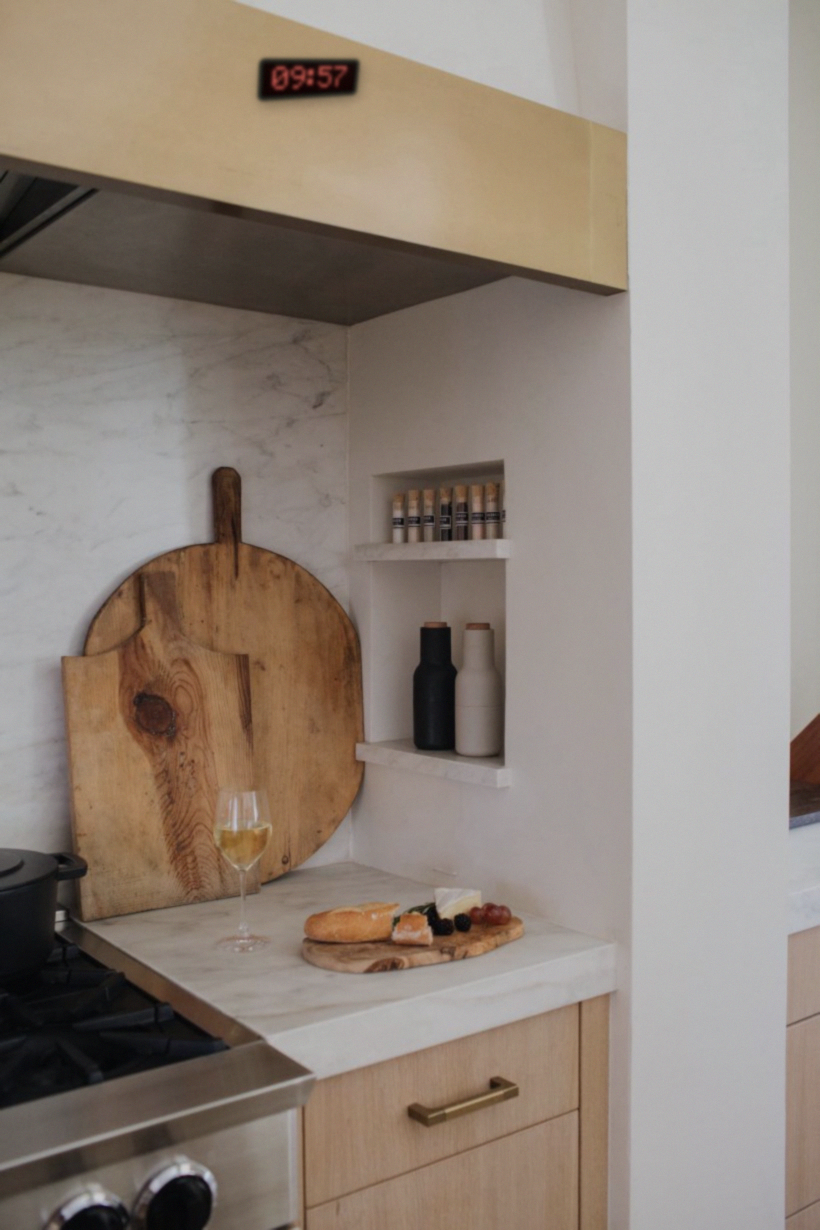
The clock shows 9h57
